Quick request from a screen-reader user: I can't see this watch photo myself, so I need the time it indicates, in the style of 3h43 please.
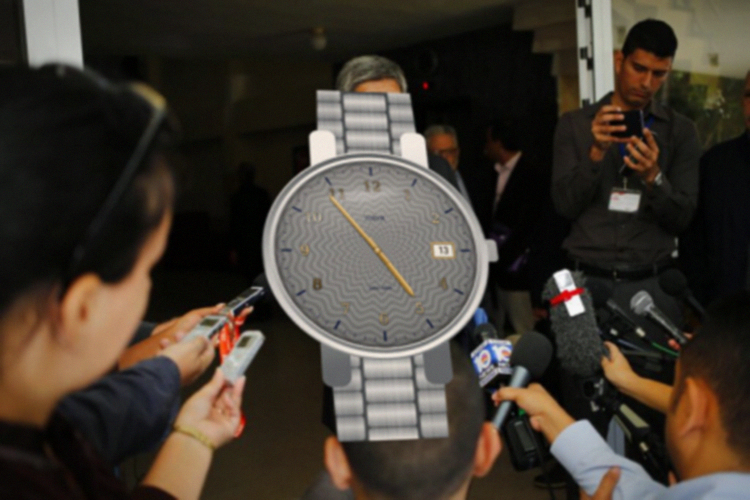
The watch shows 4h54
